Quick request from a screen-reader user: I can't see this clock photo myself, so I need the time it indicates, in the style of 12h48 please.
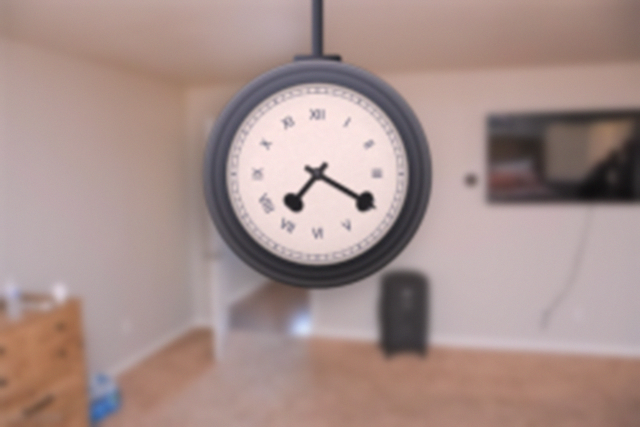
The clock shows 7h20
